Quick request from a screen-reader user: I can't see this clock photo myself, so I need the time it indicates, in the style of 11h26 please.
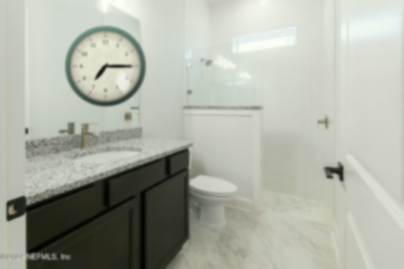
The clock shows 7h15
